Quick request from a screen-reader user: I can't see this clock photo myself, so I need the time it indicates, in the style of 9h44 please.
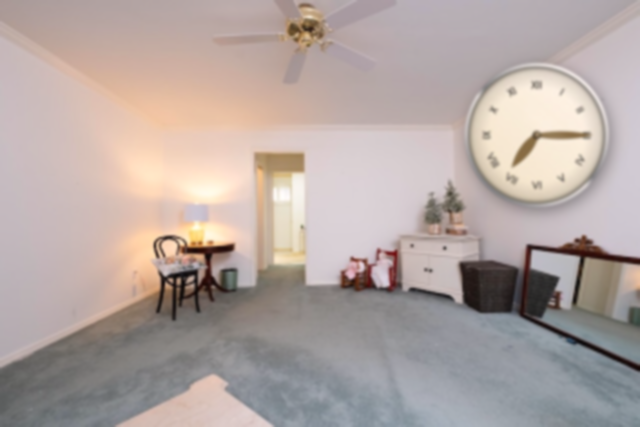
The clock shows 7h15
